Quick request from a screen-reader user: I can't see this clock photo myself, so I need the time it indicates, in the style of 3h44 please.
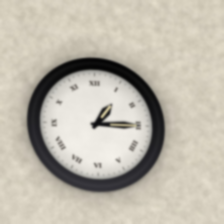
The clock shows 1h15
